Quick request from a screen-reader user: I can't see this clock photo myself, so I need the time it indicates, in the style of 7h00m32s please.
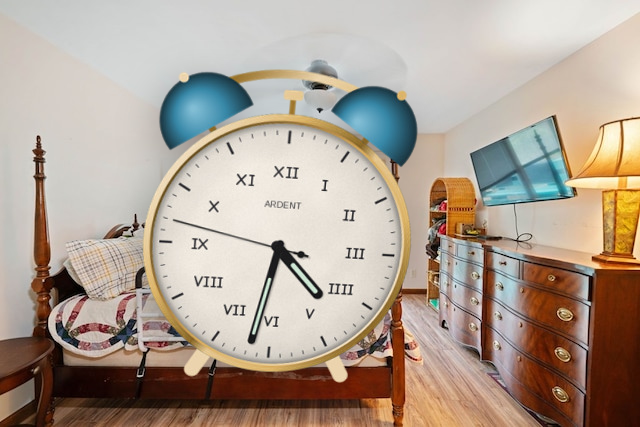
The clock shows 4h31m47s
